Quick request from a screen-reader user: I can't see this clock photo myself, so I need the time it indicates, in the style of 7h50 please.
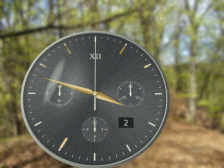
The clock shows 3h48
